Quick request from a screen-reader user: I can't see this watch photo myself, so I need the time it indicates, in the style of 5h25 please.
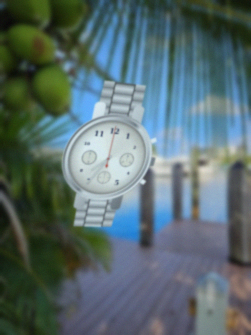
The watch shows 7h35
